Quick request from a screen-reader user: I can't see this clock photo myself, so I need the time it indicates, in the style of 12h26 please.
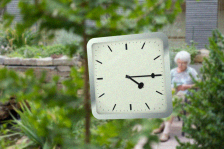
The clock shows 4h15
